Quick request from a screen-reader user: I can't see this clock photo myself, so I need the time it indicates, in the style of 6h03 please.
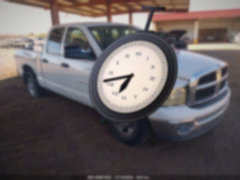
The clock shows 6h42
